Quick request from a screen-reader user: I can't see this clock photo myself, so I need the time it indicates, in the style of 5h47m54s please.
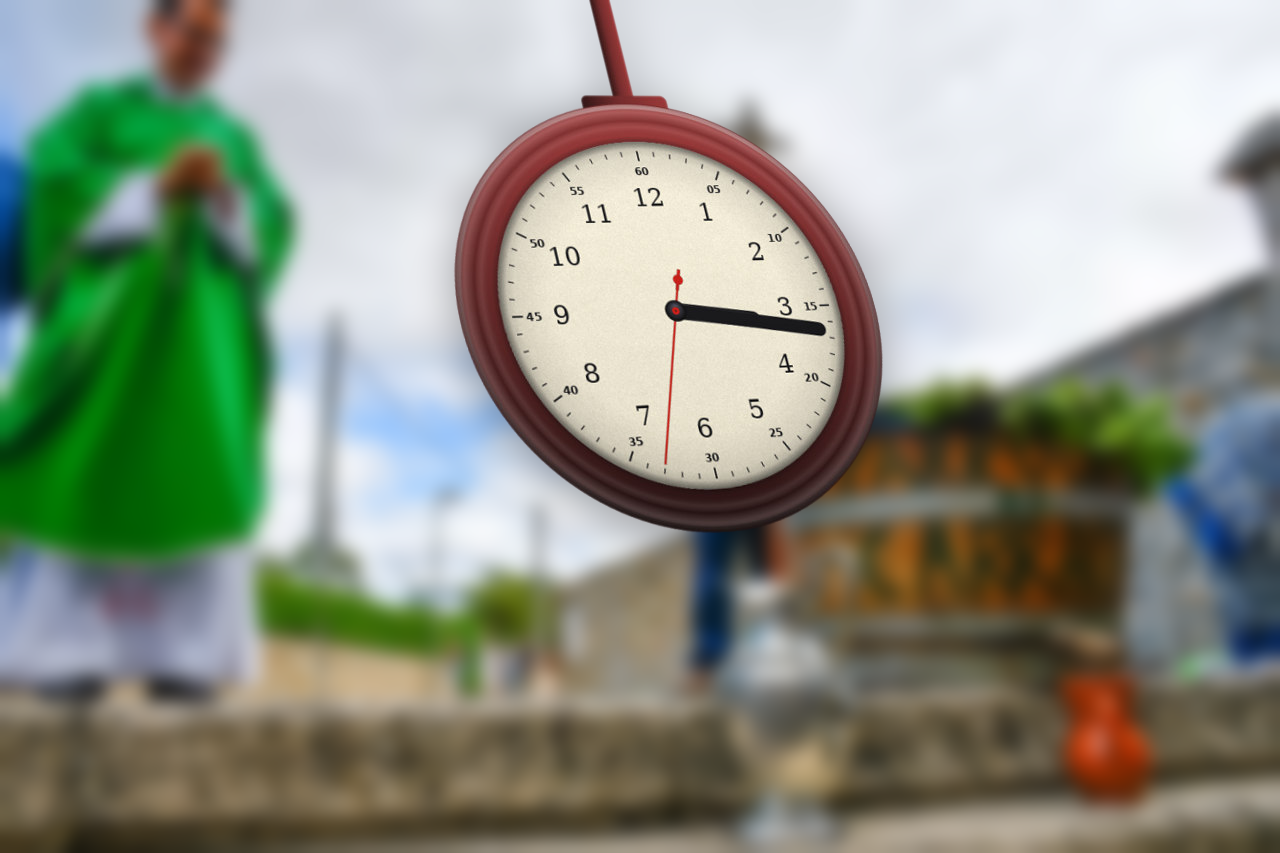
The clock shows 3h16m33s
